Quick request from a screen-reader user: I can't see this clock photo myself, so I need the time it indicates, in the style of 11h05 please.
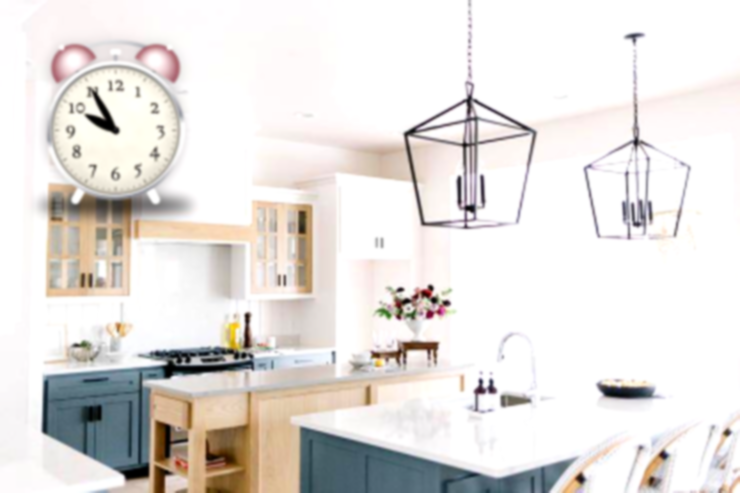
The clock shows 9h55
